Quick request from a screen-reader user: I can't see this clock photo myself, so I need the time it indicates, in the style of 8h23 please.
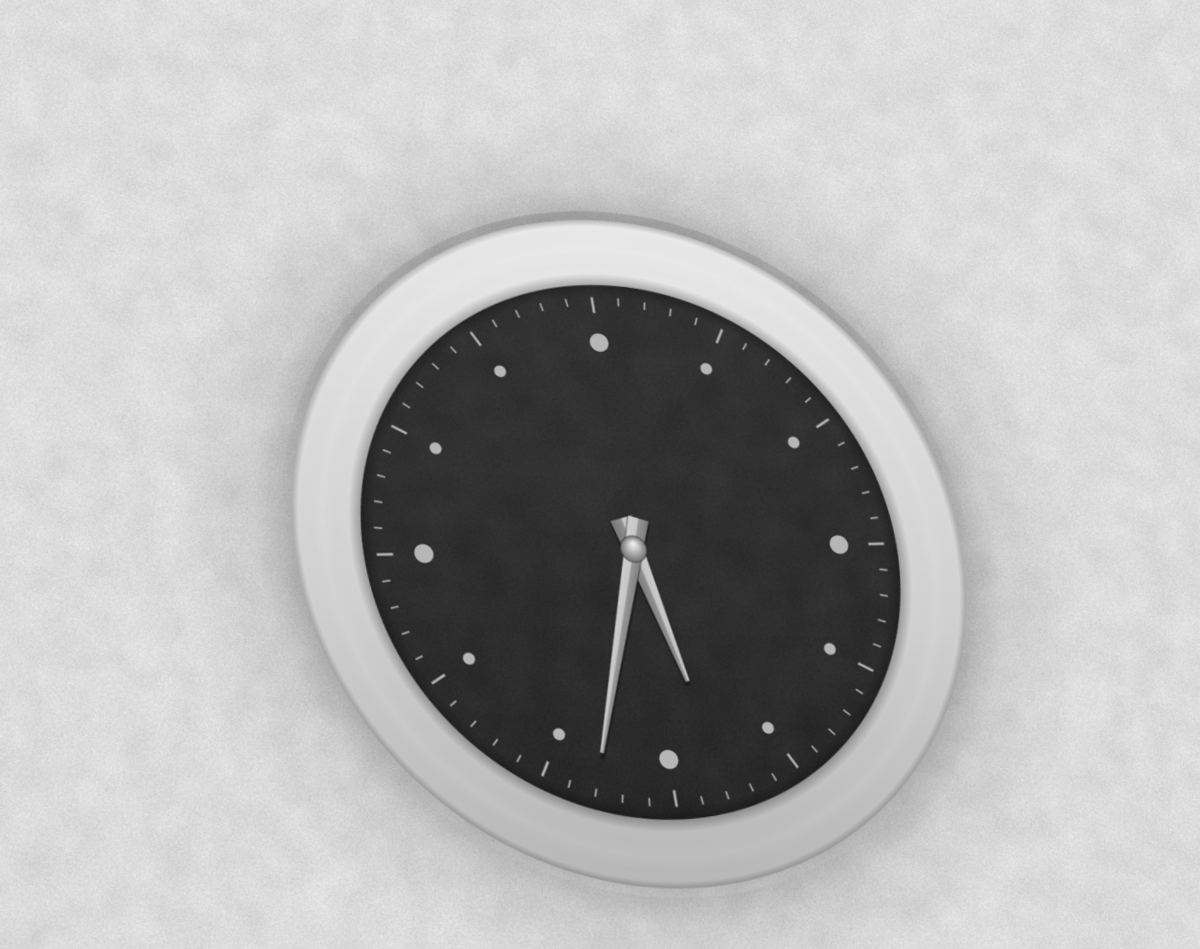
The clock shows 5h33
